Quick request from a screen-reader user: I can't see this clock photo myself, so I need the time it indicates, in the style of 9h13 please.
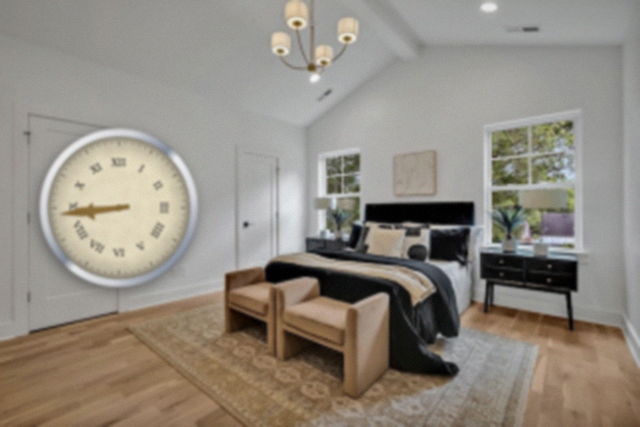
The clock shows 8h44
